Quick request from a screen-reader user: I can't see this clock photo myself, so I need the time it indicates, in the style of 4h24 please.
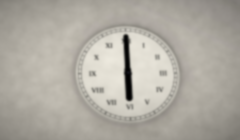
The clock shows 6h00
